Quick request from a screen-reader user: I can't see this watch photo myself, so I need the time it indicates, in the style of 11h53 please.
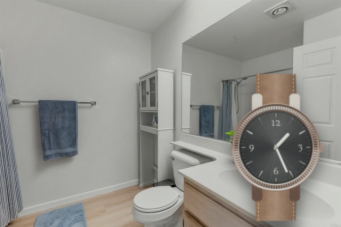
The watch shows 1h26
